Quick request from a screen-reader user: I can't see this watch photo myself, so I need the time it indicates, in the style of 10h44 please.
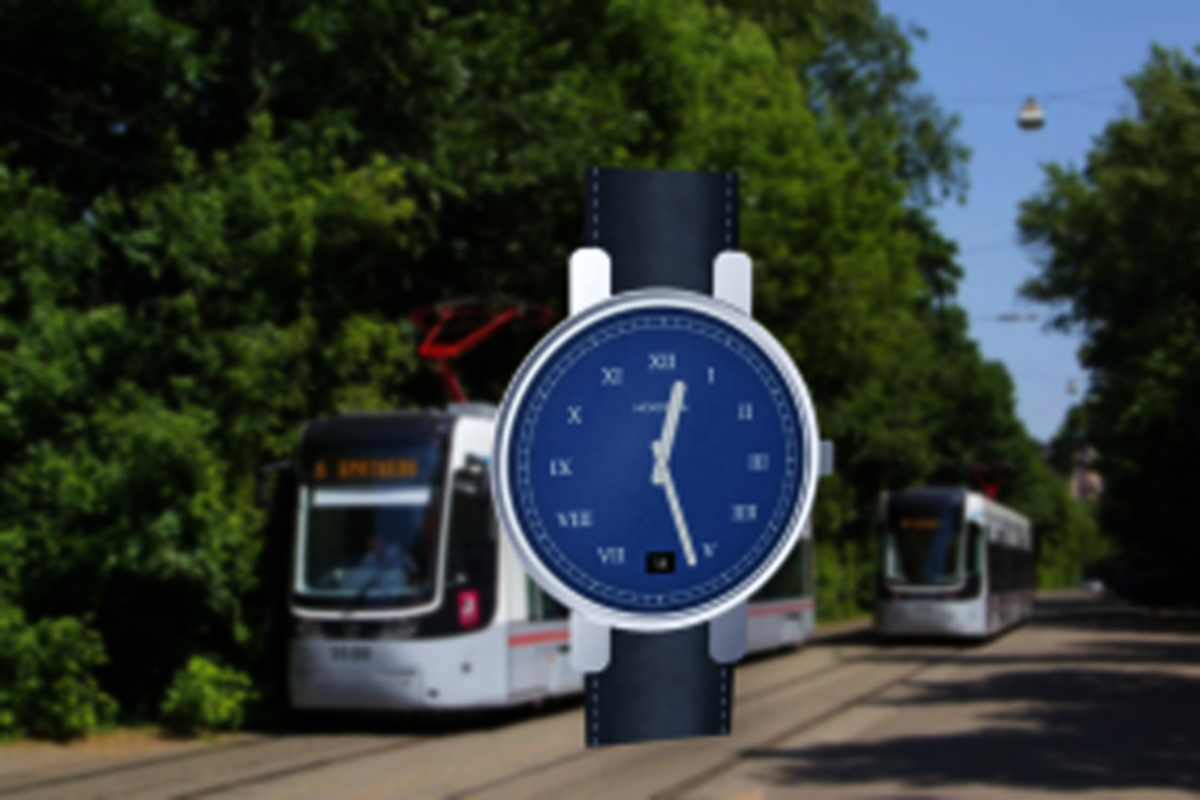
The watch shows 12h27
